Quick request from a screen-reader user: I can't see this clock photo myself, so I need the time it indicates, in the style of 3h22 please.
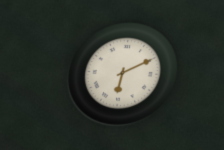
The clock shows 6h10
